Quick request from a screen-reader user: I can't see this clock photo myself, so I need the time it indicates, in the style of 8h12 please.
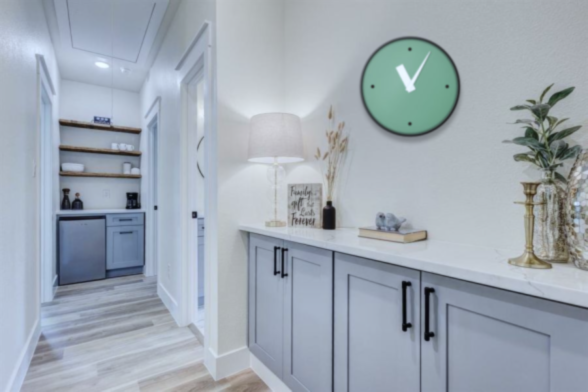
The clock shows 11h05
